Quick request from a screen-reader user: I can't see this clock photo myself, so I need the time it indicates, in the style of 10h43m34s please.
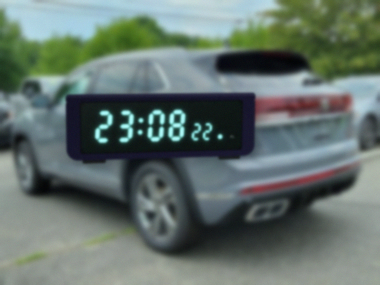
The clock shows 23h08m22s
